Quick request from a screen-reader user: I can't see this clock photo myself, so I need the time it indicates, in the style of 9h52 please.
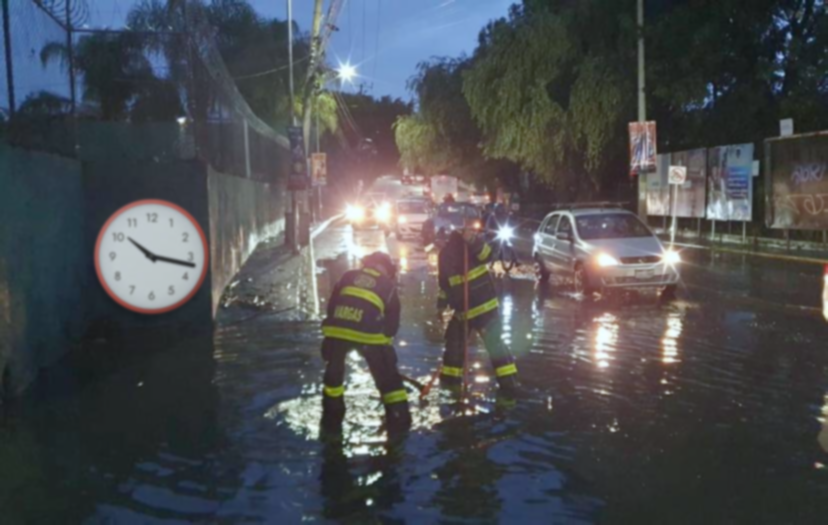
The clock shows 10h17
